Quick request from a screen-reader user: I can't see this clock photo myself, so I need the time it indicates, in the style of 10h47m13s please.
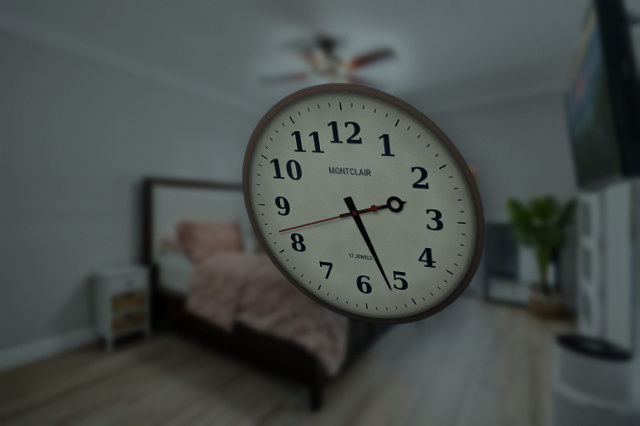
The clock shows 2h26m42s
